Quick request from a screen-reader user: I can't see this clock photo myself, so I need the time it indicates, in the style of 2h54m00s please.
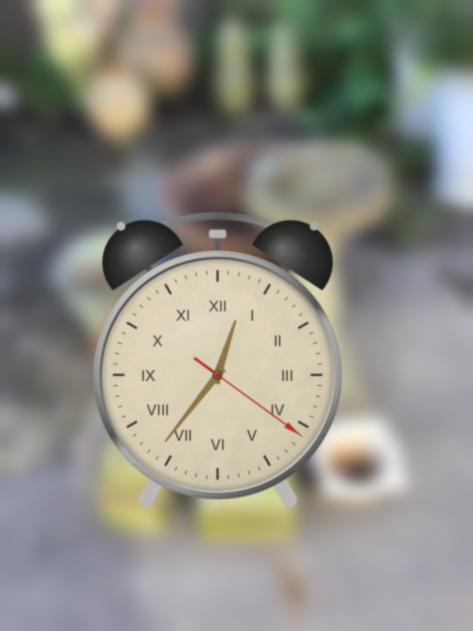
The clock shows 12h36m21s
